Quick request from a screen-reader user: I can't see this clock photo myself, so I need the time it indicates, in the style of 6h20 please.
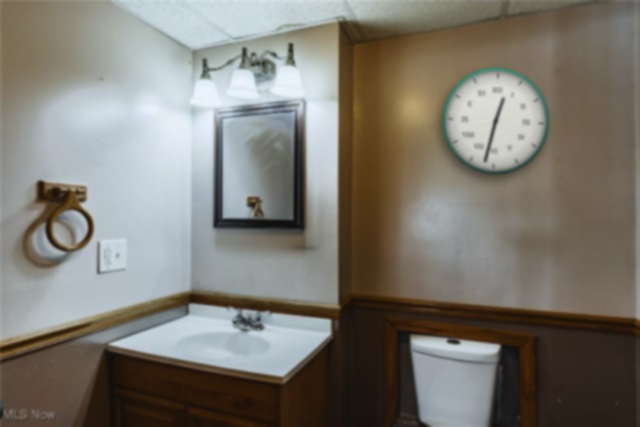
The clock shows 12h32
